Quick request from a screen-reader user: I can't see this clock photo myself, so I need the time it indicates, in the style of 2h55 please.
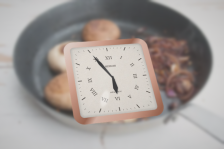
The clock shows 5h55
